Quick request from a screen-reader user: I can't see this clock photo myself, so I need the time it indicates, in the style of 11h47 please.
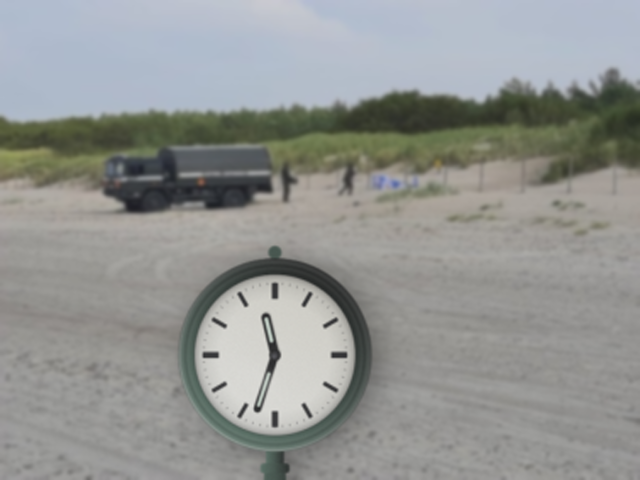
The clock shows 11h33
